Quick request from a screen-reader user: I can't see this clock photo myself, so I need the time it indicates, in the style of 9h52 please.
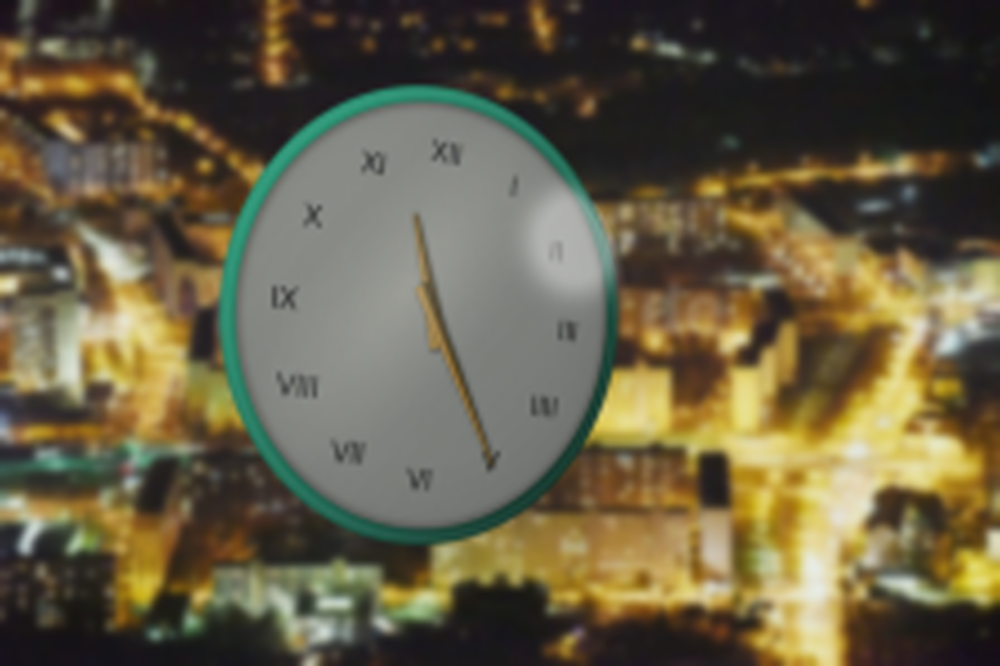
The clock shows 11h25
